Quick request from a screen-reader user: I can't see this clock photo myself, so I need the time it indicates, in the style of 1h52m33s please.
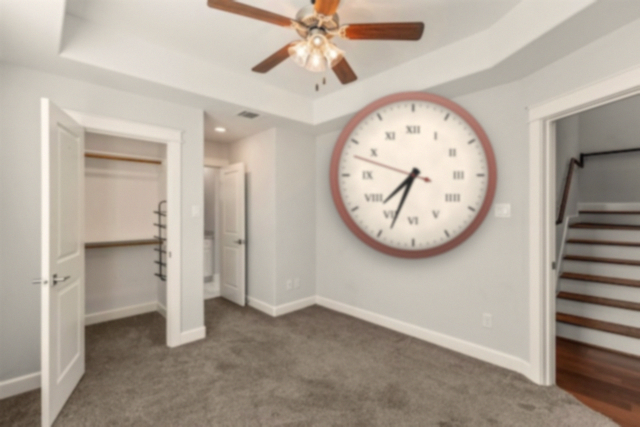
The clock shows 7h33m48s
